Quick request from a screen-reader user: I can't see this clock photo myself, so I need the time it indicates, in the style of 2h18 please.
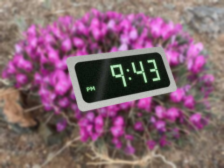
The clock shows 9h43
